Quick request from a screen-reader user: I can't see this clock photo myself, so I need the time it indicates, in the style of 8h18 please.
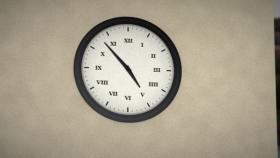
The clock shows 4h53
